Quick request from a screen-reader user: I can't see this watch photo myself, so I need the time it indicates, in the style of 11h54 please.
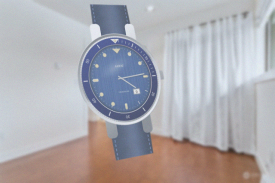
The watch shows 4h14
